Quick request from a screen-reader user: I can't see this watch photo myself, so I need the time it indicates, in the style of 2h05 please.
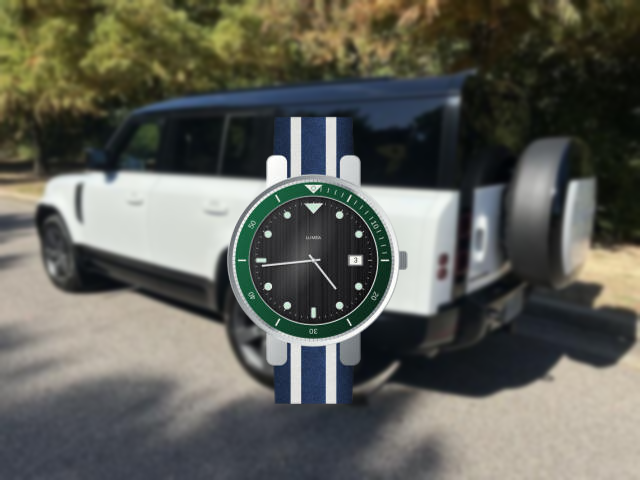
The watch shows 4h44
